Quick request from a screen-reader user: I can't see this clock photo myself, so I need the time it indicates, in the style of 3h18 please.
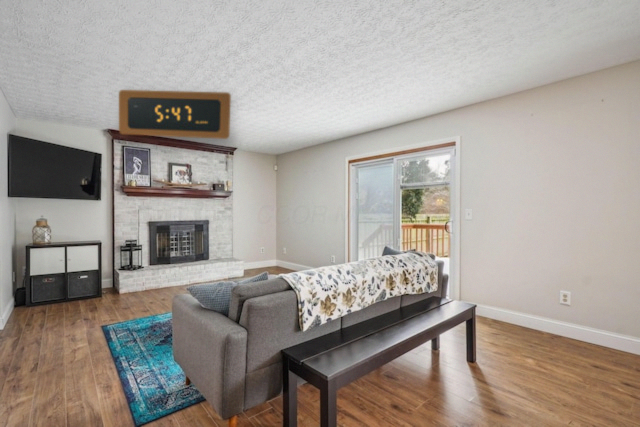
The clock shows 5h47
